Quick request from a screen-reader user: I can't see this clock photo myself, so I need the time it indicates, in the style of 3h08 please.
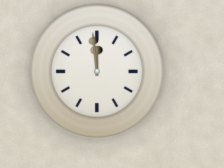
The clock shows 11h59
